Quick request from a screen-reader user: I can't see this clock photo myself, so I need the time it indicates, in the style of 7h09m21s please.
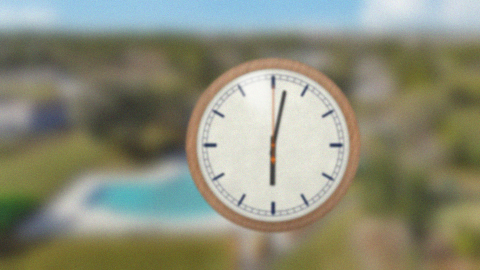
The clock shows 6h02m00s
